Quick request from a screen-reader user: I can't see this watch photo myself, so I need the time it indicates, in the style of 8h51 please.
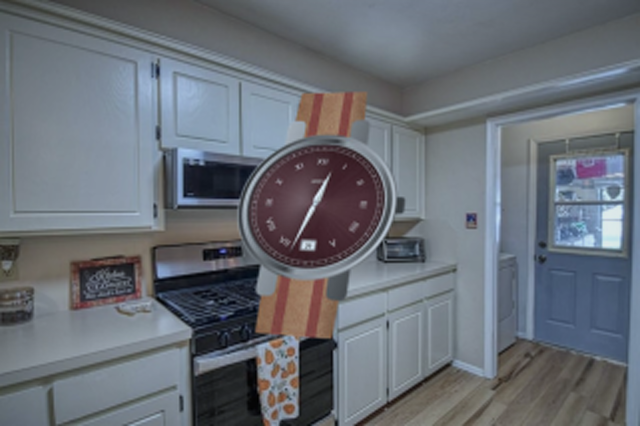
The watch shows 12h33
